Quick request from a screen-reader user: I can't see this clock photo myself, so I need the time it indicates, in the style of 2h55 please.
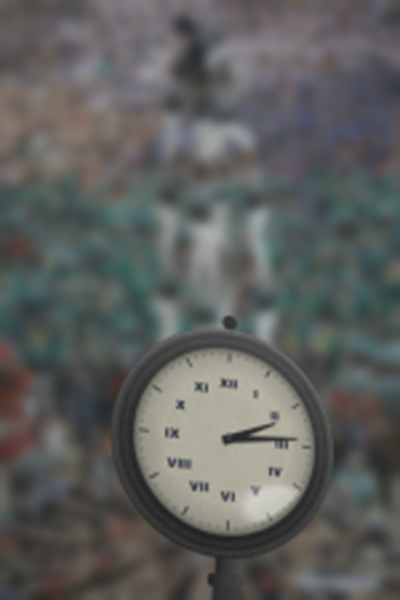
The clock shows 2h14
